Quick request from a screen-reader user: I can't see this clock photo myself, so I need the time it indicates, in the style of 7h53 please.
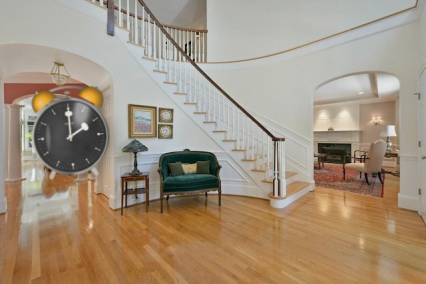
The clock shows 2h00
